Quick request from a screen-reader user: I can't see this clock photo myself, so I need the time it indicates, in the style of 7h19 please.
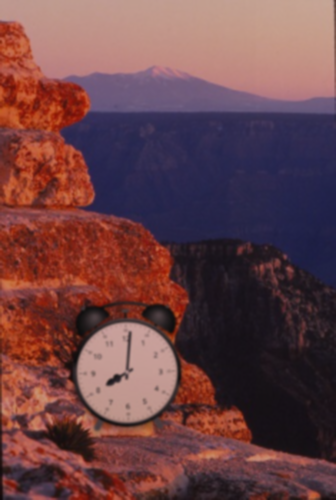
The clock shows 8h01
